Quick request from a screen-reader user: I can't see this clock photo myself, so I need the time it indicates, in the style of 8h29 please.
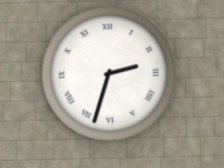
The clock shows 2h33
